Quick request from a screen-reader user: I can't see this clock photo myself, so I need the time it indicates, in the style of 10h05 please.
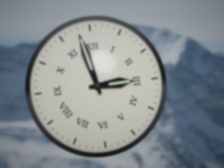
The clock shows 2h58
